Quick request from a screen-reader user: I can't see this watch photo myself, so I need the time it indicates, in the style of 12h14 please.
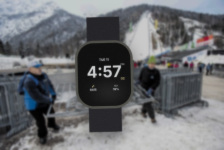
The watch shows 4h57
